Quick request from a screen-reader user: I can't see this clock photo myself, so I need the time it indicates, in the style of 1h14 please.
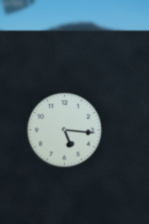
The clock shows 5h16
